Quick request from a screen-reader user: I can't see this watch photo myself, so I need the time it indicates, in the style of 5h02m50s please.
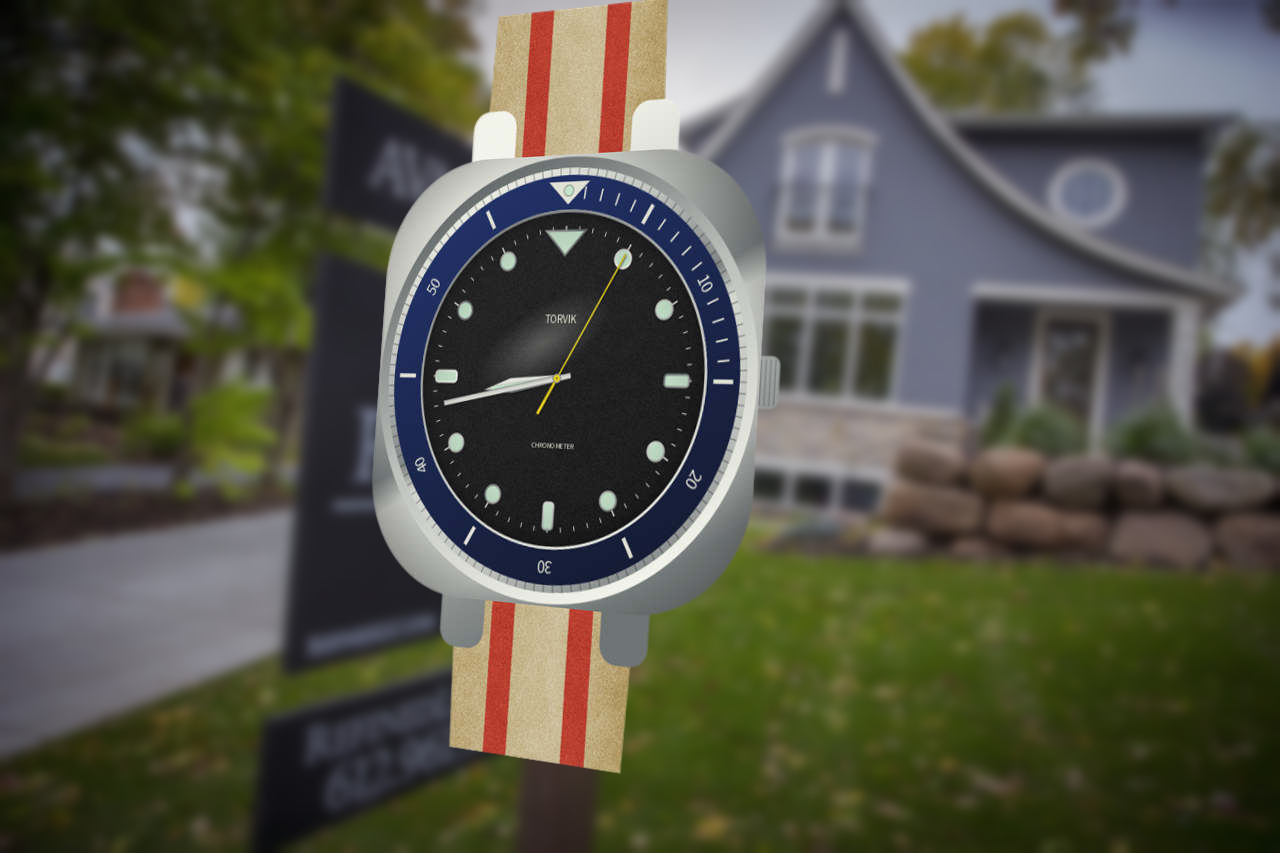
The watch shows 8h43m05s
